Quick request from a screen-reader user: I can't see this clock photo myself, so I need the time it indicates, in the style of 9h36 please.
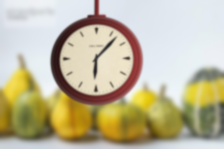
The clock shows 6h07
